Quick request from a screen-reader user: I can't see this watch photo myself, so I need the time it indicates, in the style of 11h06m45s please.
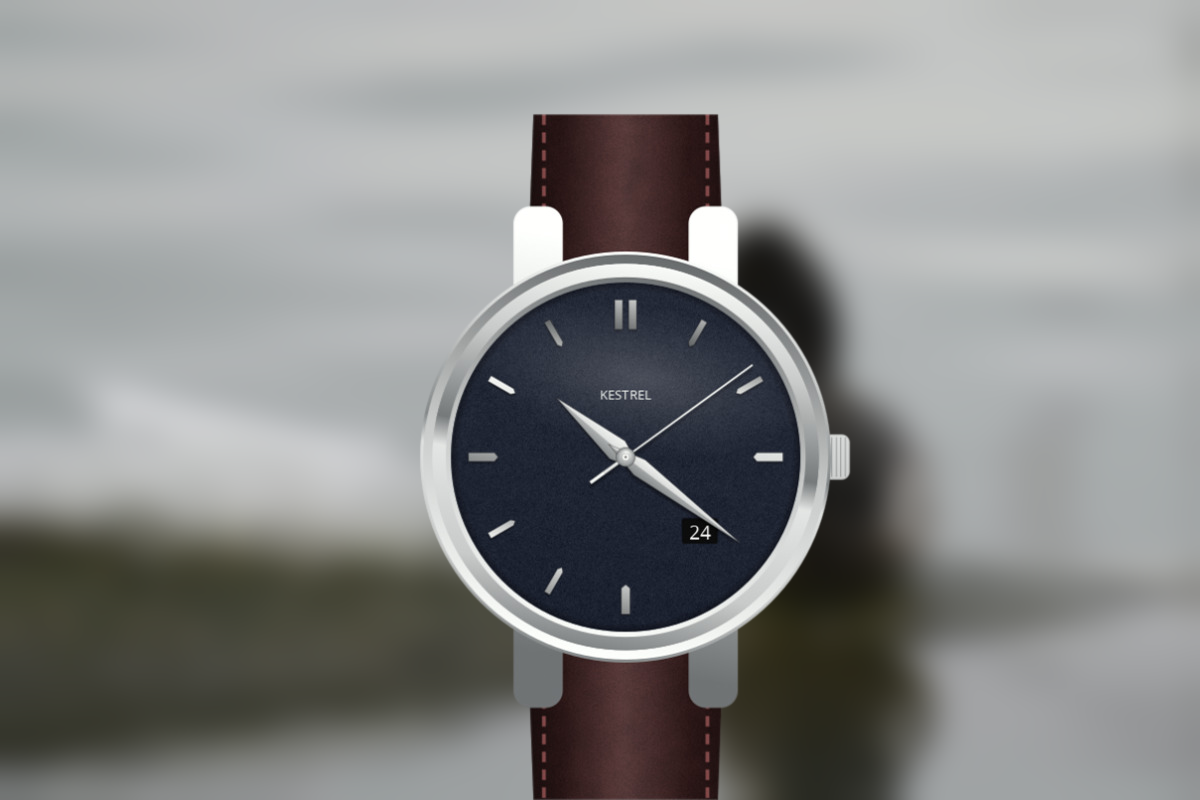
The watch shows 10h21m09s
